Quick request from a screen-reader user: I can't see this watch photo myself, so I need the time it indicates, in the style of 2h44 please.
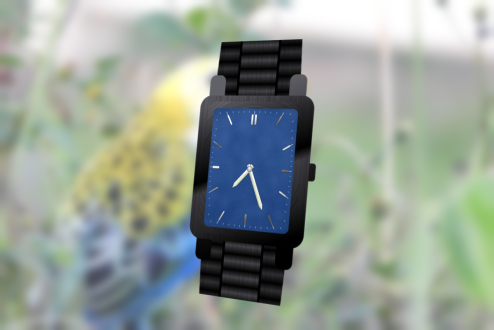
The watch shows 7h26
